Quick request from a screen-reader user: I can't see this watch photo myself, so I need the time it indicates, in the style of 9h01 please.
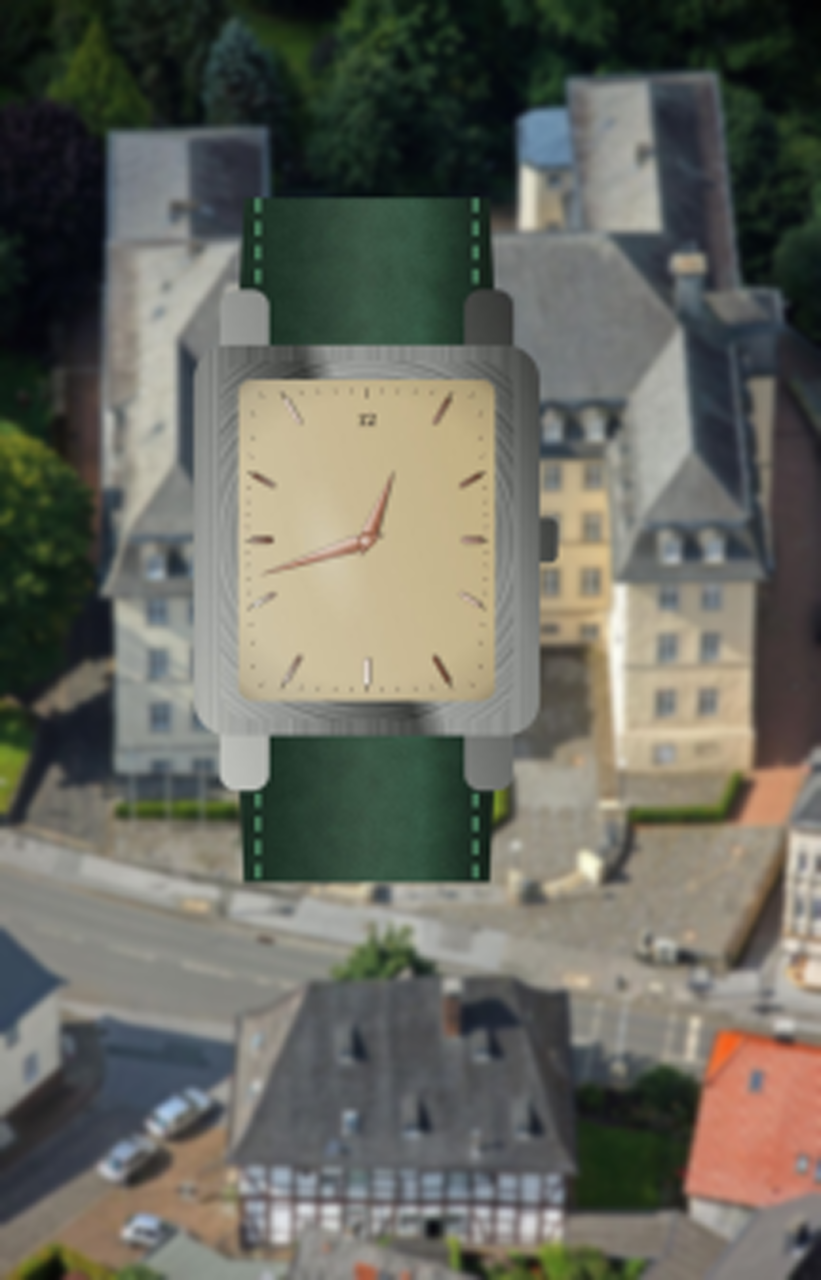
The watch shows 12h42
